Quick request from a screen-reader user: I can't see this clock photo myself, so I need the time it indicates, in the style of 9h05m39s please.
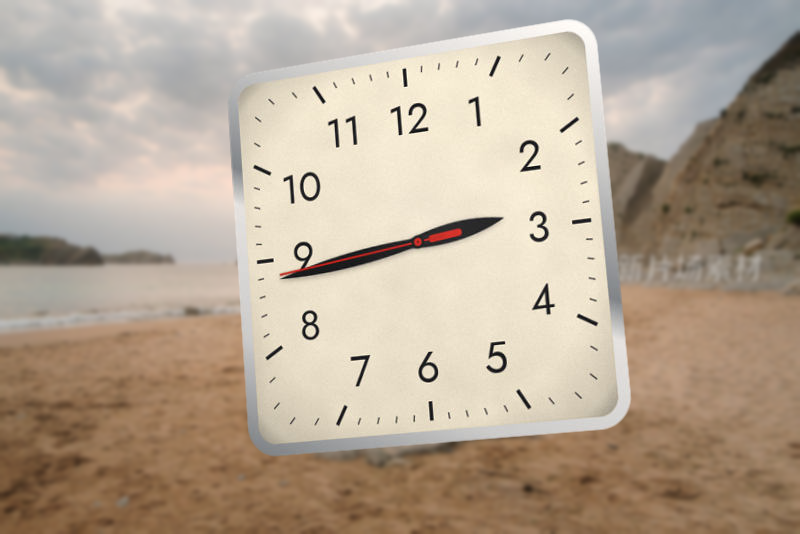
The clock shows 2h43m44s
